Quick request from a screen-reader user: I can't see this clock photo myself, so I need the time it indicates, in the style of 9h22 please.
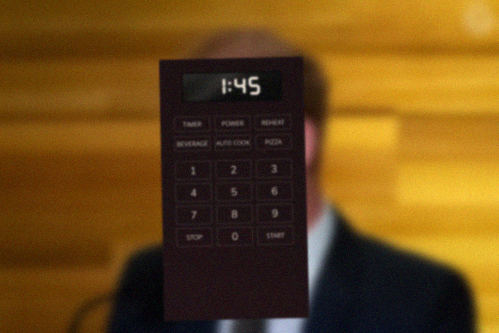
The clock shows 1h45
